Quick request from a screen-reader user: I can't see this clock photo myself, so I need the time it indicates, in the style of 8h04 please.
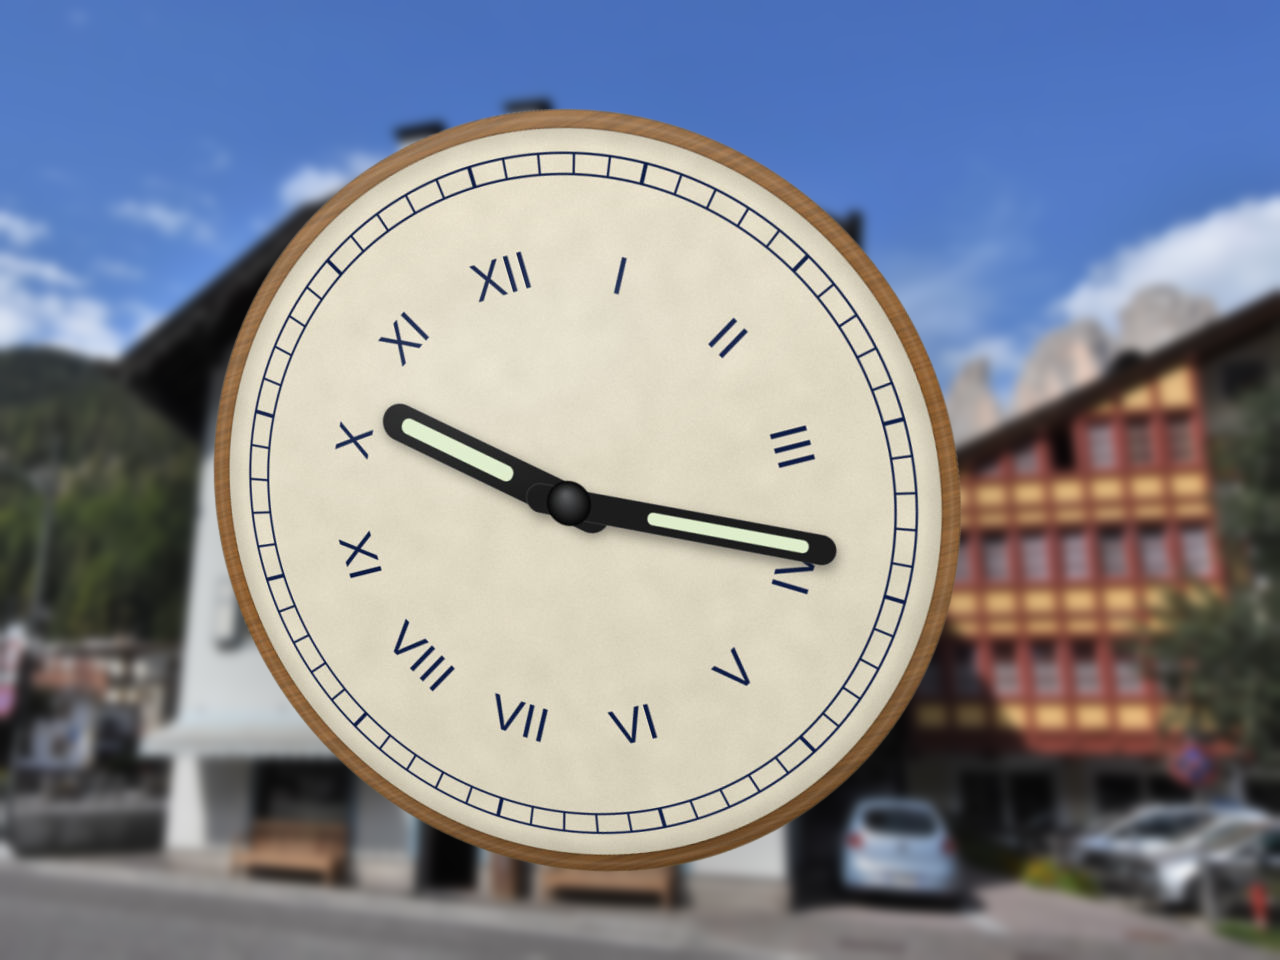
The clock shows 10h19
